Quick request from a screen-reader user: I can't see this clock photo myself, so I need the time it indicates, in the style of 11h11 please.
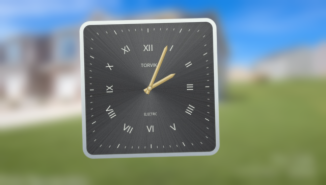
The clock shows 2h04
